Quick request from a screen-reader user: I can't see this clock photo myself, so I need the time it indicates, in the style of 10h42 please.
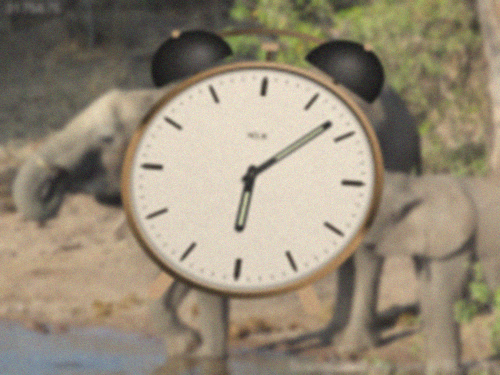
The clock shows 6h08
